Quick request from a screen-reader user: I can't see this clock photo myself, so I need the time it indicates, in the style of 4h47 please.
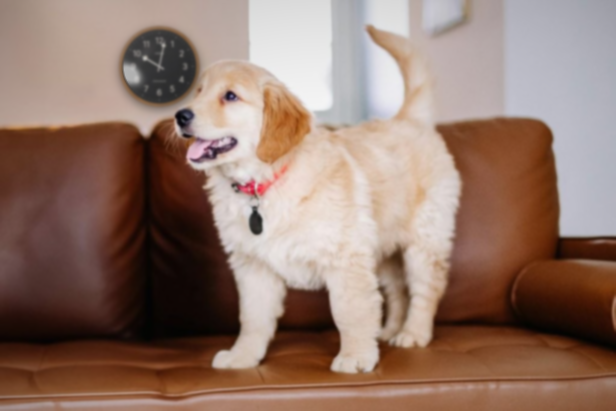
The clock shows 10h02
